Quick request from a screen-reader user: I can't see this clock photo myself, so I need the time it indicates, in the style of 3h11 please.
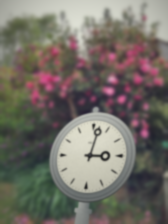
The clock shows 3h02
